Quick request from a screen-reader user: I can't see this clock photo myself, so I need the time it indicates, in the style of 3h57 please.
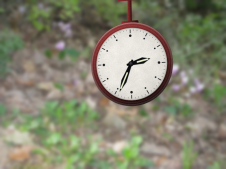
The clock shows 2h34
